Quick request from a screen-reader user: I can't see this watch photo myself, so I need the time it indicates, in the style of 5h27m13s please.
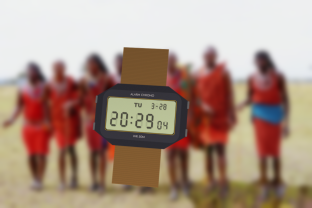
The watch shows 20h29m04s
